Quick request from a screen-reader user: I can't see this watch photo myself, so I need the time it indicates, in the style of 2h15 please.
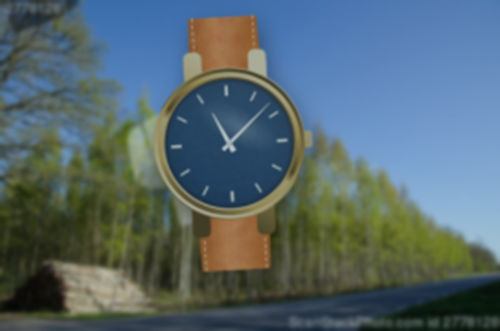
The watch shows 11h08
